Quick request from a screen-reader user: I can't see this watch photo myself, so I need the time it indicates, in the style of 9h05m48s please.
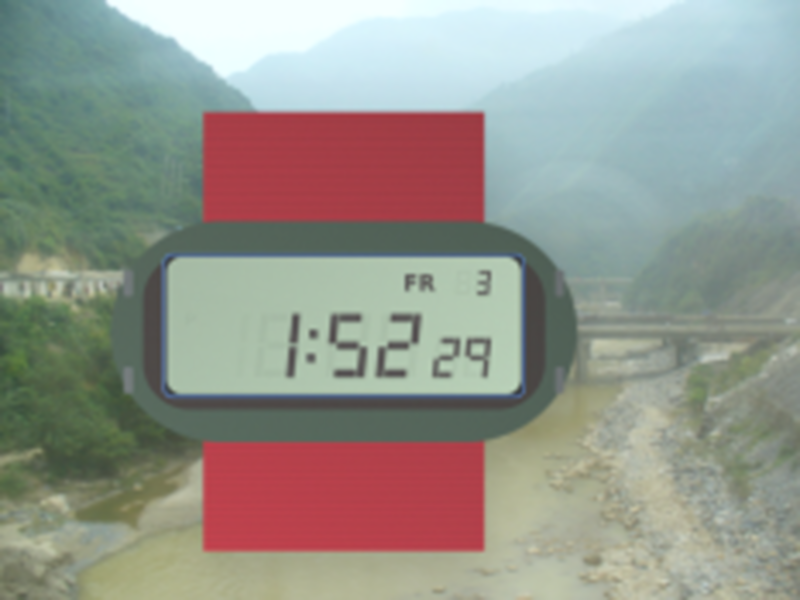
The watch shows 1h52m29s
